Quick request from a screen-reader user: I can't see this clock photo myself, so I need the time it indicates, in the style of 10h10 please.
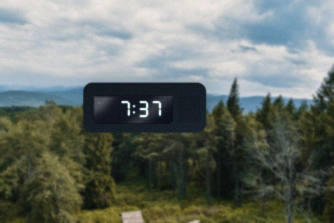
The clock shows 7h37
